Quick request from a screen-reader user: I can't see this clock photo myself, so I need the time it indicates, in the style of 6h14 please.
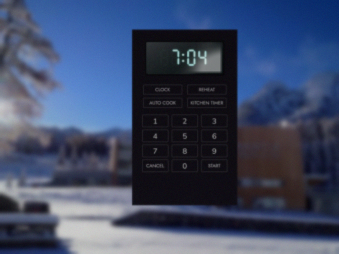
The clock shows 7h04
